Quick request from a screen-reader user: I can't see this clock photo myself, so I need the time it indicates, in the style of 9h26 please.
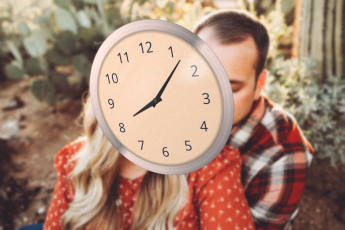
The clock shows 8h07
